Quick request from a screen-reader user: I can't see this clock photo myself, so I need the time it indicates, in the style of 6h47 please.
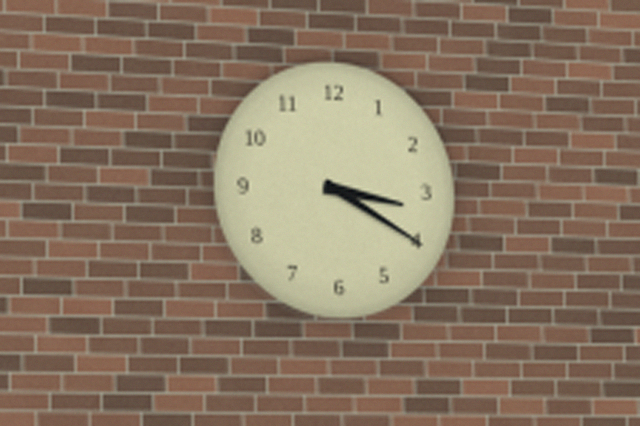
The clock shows 3h20
